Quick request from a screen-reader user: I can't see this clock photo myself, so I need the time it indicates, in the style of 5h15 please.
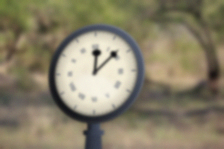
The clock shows 12h08
